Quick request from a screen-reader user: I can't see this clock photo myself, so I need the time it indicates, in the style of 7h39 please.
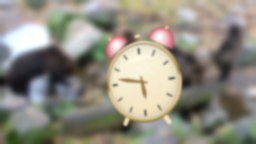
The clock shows 5h47
